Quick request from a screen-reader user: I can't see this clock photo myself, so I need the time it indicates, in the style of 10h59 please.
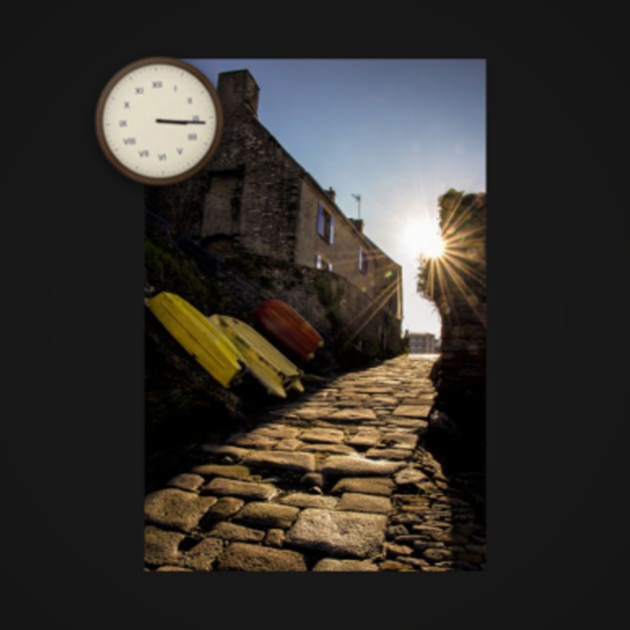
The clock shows 3h16
